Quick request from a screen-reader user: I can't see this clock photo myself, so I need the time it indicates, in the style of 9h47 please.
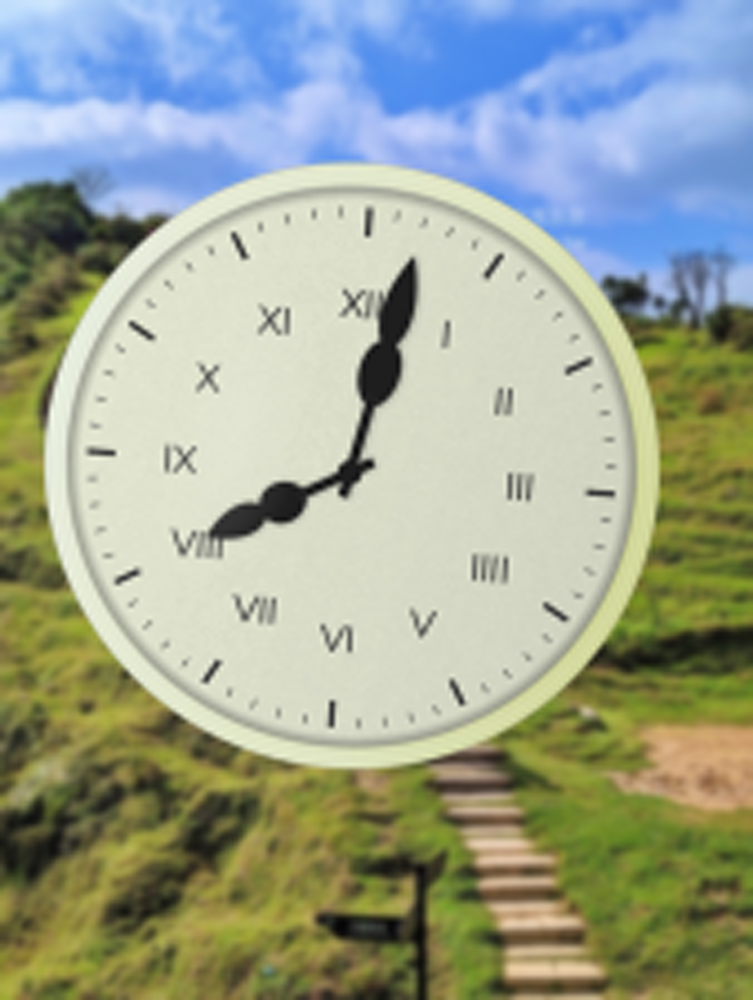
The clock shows 8h02
